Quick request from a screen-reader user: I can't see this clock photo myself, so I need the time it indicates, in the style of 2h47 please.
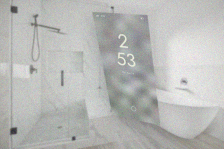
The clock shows 2h53
